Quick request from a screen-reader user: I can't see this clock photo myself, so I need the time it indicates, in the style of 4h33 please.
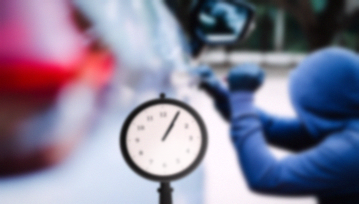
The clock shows 1h05
